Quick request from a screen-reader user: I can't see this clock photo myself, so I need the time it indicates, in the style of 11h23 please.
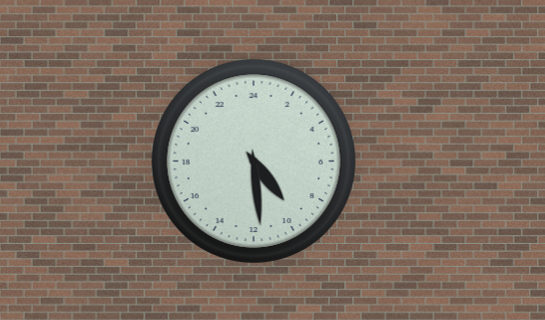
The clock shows 9h29
